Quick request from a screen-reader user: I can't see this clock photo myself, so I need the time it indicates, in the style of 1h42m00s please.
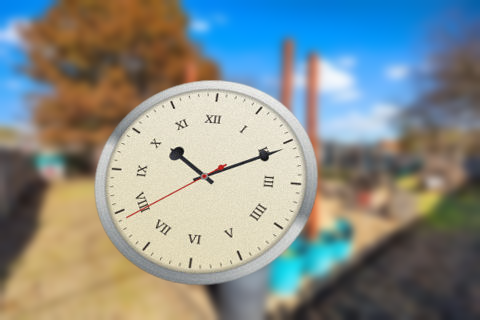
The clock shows 10h10m39s
